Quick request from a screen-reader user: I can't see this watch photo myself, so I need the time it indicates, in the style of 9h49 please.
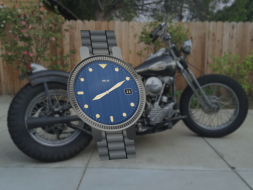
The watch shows 8h10
